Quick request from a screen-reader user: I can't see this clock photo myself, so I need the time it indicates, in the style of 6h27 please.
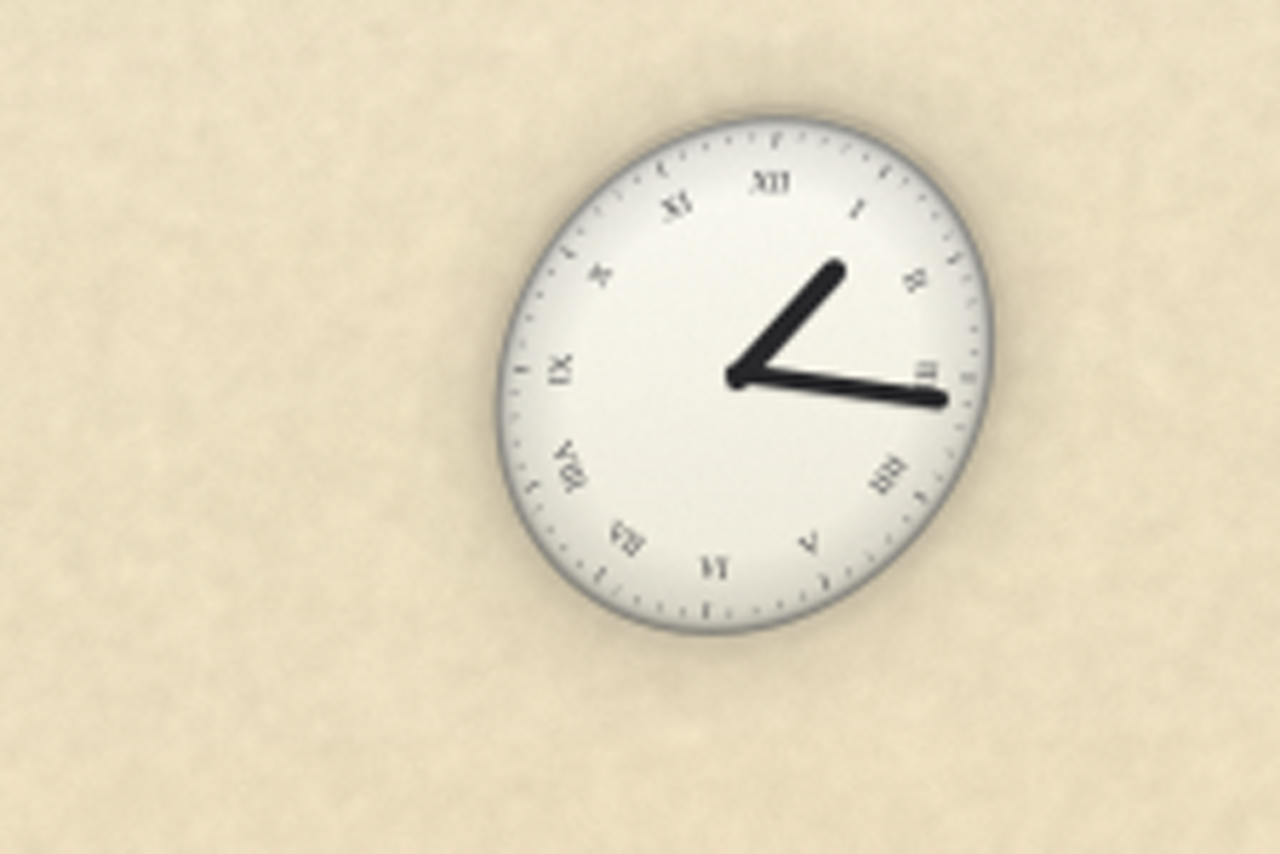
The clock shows 1h16
